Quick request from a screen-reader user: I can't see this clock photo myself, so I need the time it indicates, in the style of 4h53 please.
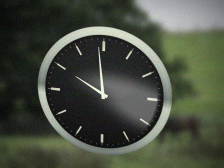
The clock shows 9h59
